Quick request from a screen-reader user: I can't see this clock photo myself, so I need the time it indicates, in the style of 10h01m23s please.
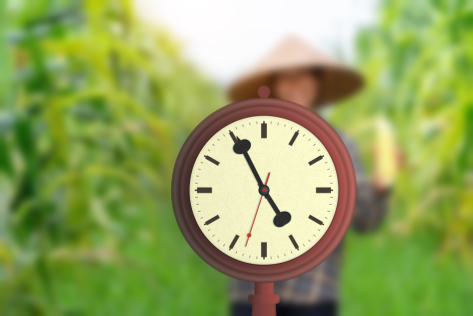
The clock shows 4h55m33s
